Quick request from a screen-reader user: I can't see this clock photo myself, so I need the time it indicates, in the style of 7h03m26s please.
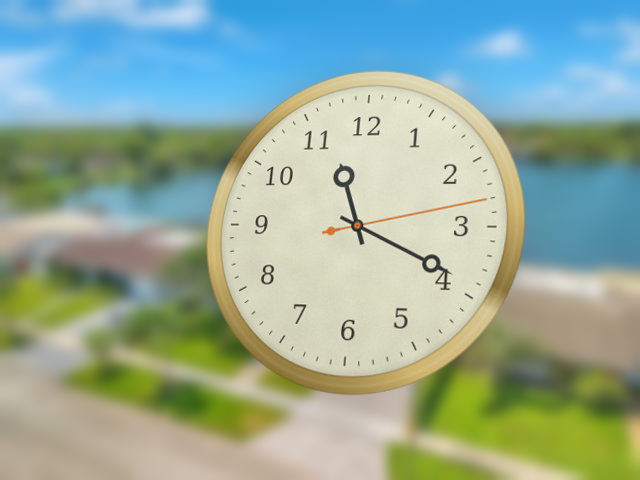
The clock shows 11h19m13s
